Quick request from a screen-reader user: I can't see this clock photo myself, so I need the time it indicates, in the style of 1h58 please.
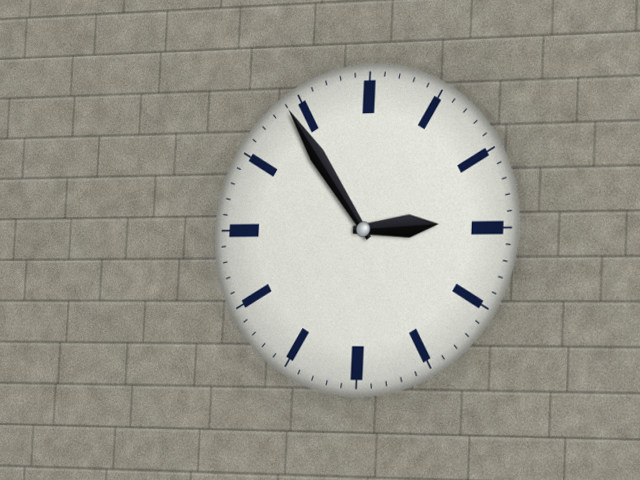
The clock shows 2h54
